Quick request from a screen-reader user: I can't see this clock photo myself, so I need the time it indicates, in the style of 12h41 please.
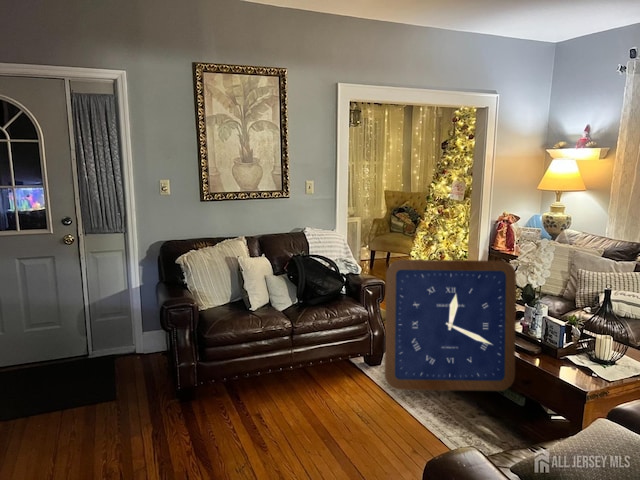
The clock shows 12h19
